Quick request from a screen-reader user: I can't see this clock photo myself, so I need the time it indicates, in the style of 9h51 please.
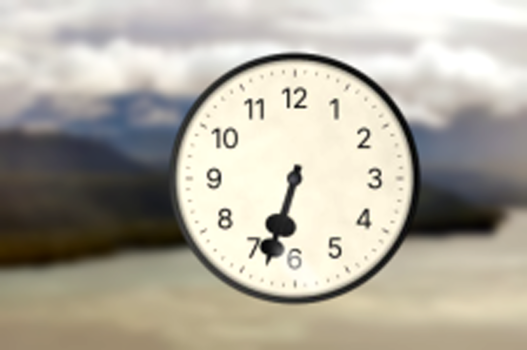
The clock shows 6h33
